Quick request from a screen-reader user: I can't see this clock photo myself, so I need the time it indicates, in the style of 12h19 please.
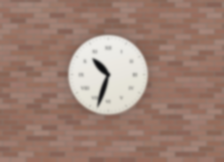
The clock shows 10h33
